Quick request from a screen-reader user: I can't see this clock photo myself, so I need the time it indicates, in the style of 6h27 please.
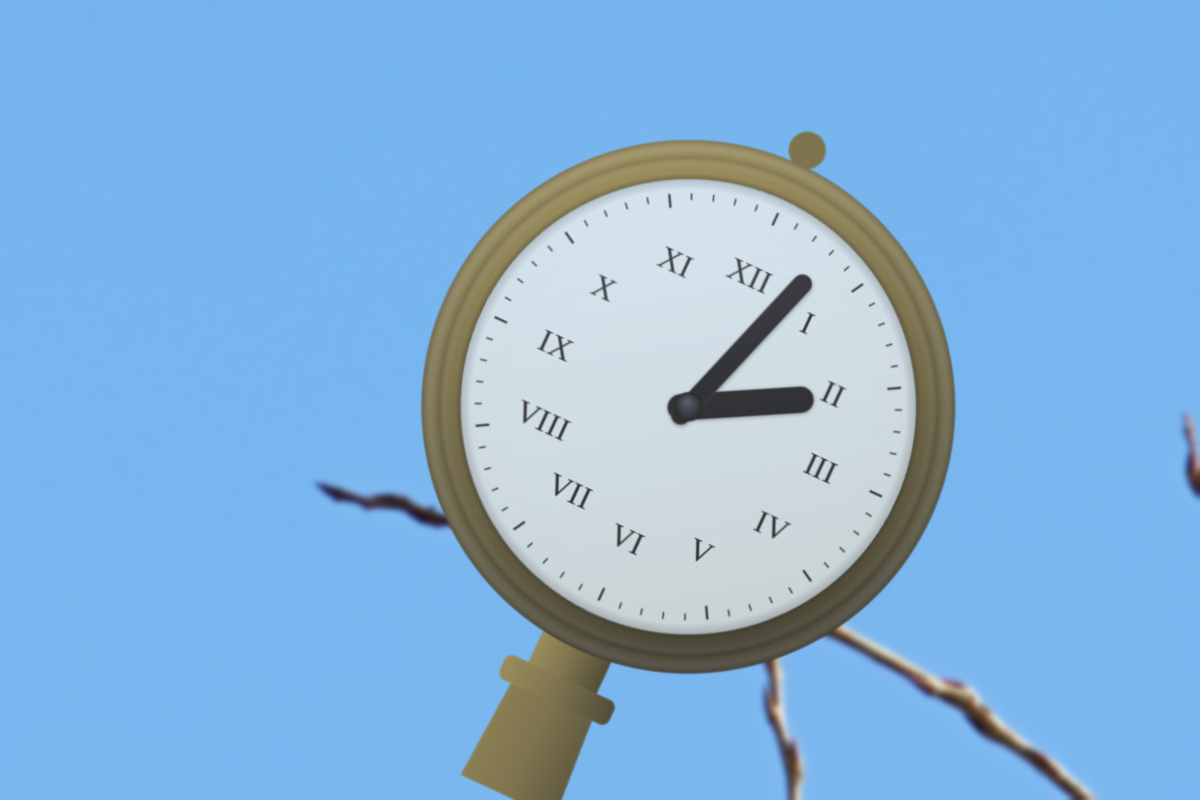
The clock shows 2h03
